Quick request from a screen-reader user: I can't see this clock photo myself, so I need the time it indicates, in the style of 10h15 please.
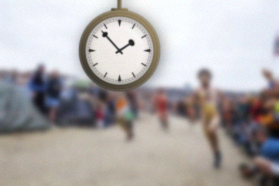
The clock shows 1h53
